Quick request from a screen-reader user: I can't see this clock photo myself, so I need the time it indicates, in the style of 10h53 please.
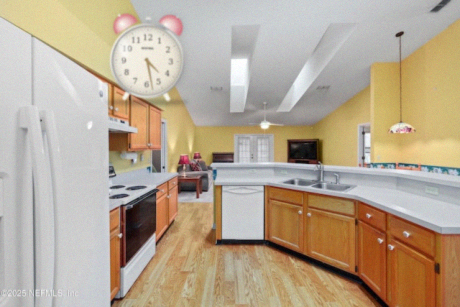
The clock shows 4h28
